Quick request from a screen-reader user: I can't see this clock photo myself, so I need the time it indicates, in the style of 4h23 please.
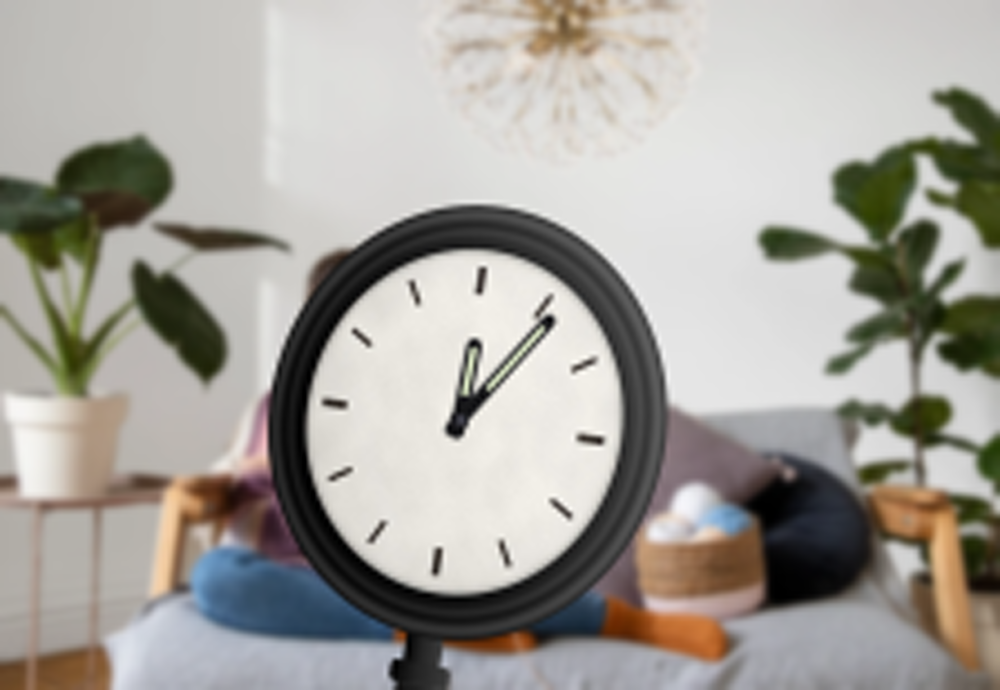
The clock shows 12h06
